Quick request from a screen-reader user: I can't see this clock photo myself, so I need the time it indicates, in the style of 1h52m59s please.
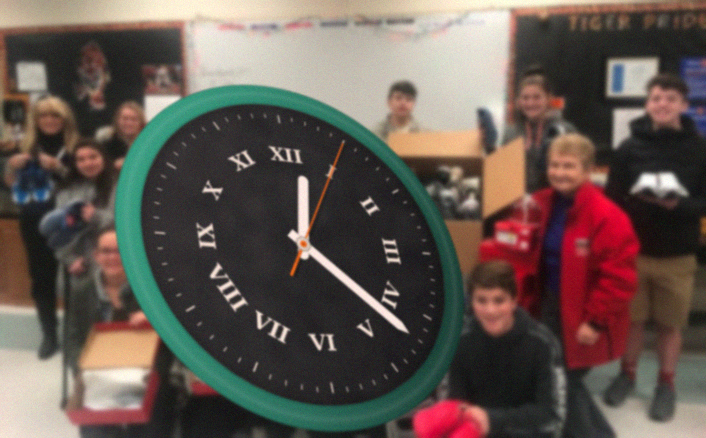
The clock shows 12h22m05s
